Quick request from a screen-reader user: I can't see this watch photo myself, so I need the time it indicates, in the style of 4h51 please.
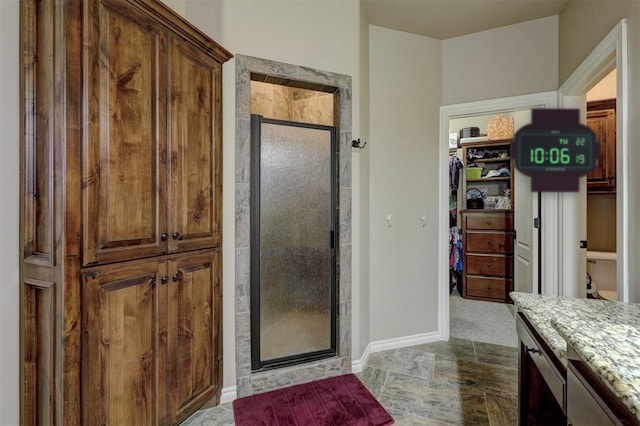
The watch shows 10h06
